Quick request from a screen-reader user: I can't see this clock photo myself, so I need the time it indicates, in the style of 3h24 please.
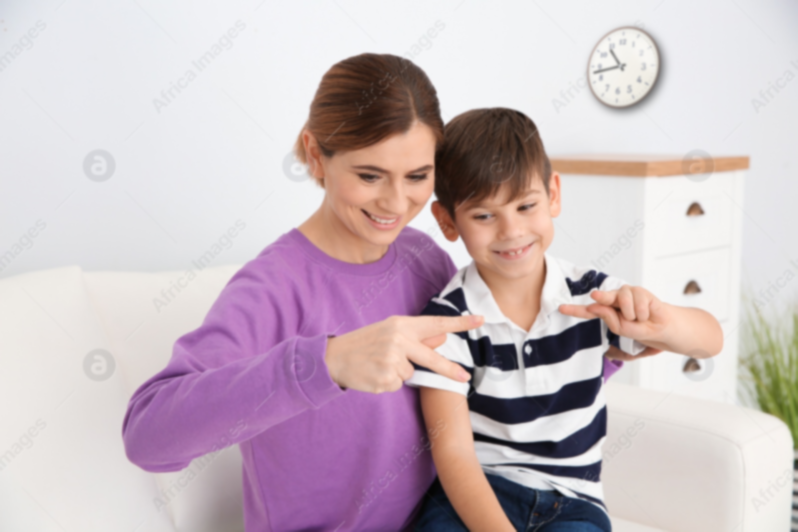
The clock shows 10h43
